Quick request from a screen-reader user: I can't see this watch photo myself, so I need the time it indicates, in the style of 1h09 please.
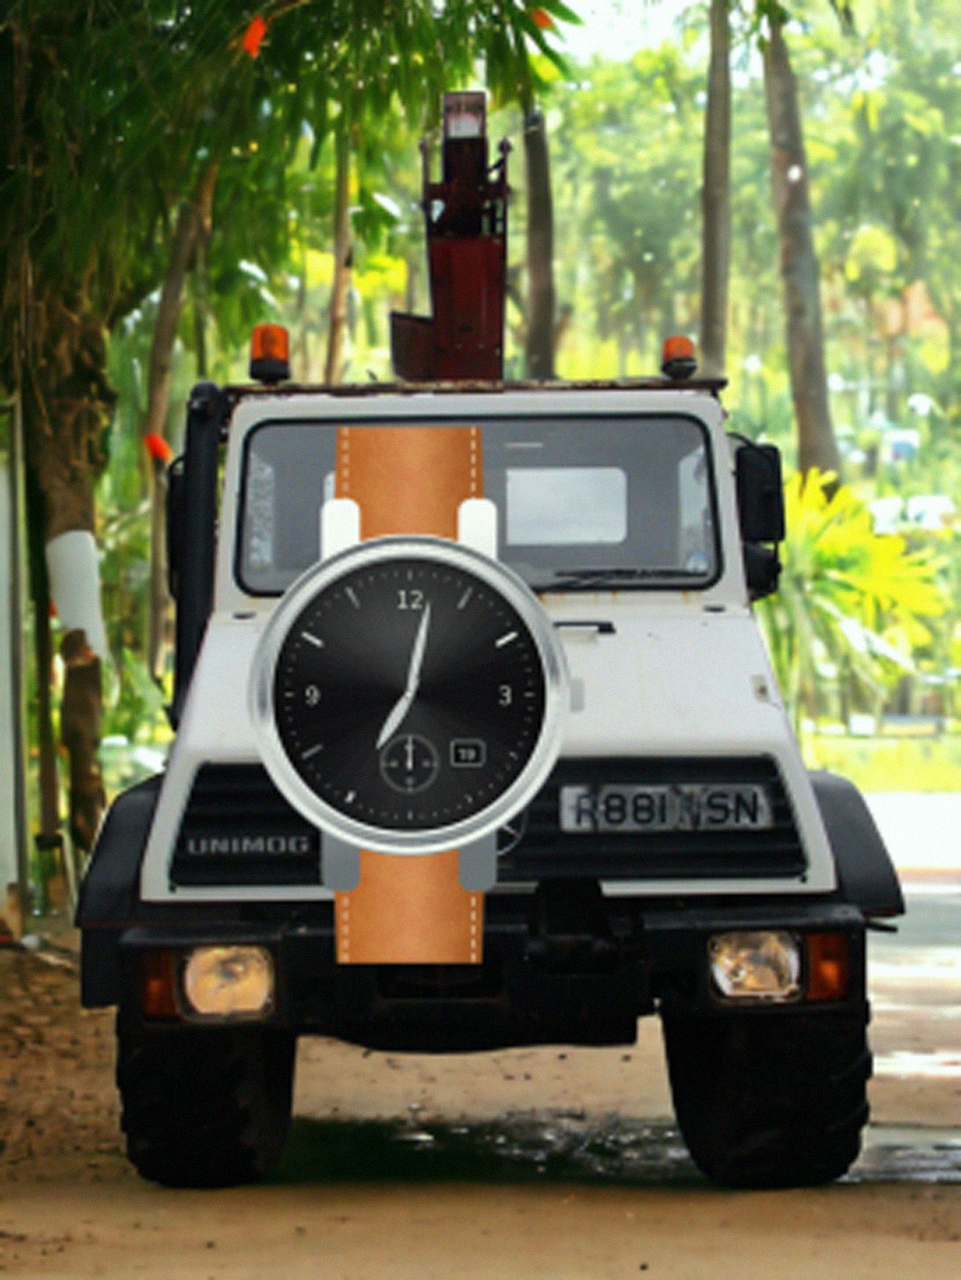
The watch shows 7h02
